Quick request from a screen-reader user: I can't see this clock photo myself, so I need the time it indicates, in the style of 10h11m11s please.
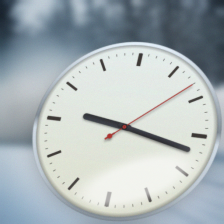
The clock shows 9h17m08s
